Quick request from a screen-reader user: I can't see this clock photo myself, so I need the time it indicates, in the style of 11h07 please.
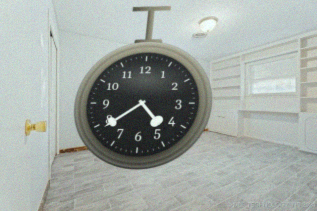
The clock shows 4h39
